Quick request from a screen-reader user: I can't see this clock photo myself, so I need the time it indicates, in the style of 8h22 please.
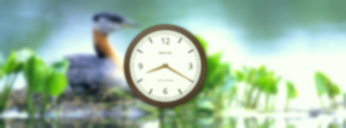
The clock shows 8h20
